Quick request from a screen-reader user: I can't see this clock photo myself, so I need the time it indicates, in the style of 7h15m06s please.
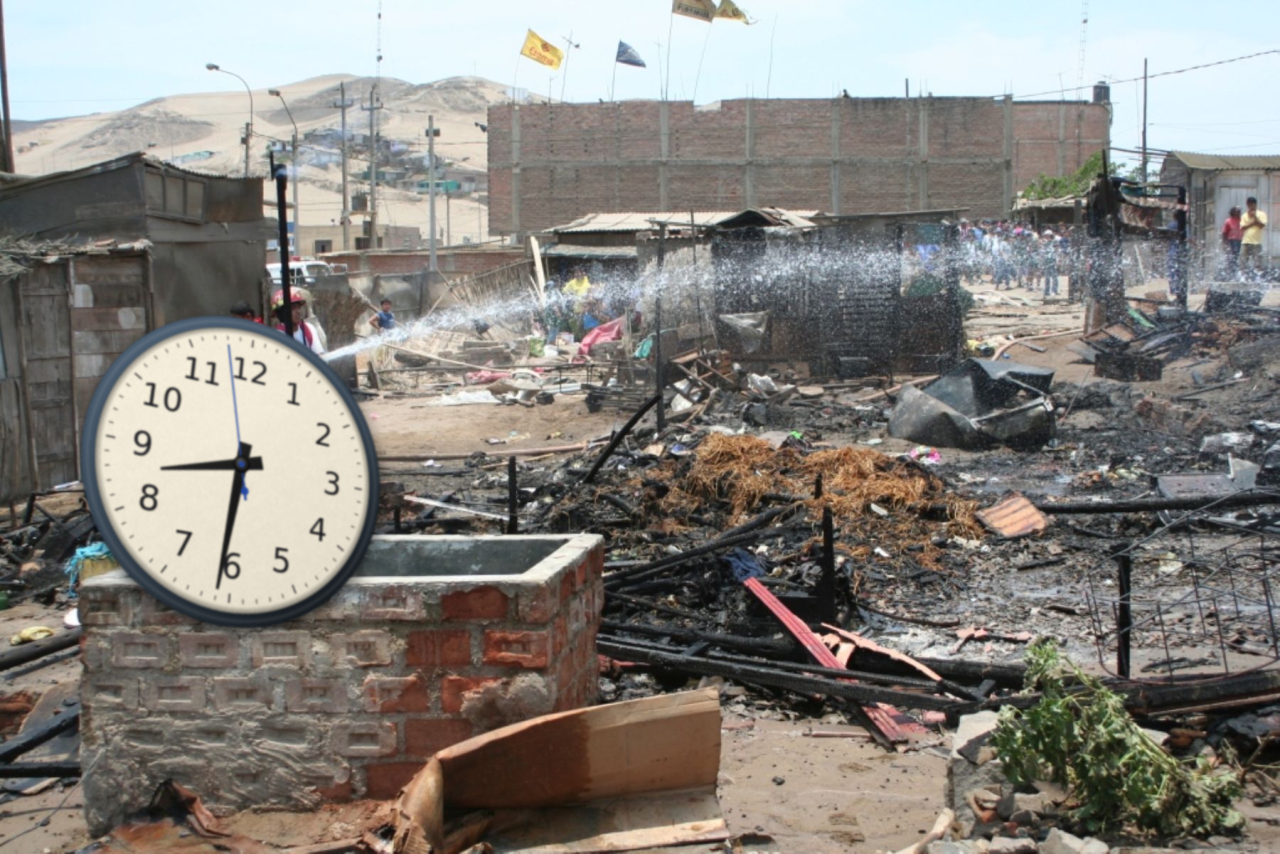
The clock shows 8h30m58s
